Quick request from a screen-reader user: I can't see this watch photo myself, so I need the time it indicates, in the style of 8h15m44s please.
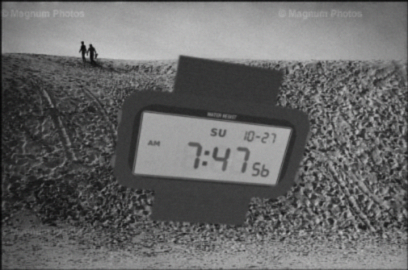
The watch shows 7h47m56s
